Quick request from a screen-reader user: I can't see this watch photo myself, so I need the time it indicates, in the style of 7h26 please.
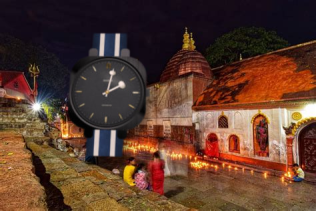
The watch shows 2h02
